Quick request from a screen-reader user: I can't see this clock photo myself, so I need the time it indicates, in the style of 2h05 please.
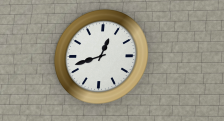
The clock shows 12h42
